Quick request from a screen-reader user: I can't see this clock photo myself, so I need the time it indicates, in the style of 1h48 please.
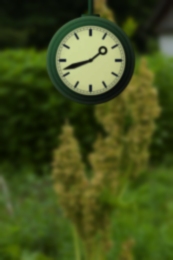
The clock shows 1h42
